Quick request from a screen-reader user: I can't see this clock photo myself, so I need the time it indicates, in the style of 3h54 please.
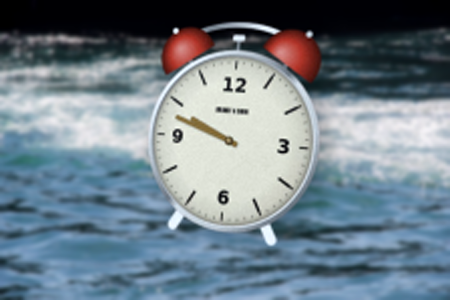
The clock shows 9h48
